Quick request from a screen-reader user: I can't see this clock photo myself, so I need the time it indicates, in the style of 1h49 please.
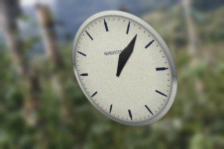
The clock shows 1h07
